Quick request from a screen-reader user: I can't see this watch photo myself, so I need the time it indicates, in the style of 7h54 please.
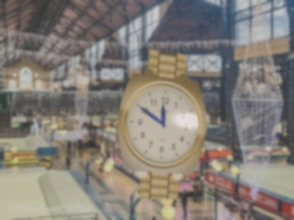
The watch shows 11h50
